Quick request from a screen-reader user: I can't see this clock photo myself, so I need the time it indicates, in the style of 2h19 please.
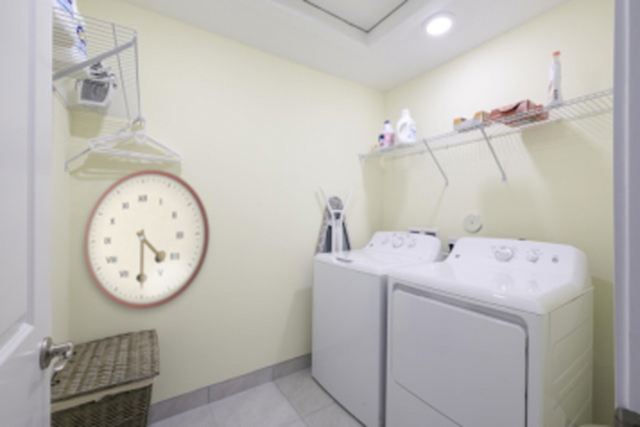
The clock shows 4h30
